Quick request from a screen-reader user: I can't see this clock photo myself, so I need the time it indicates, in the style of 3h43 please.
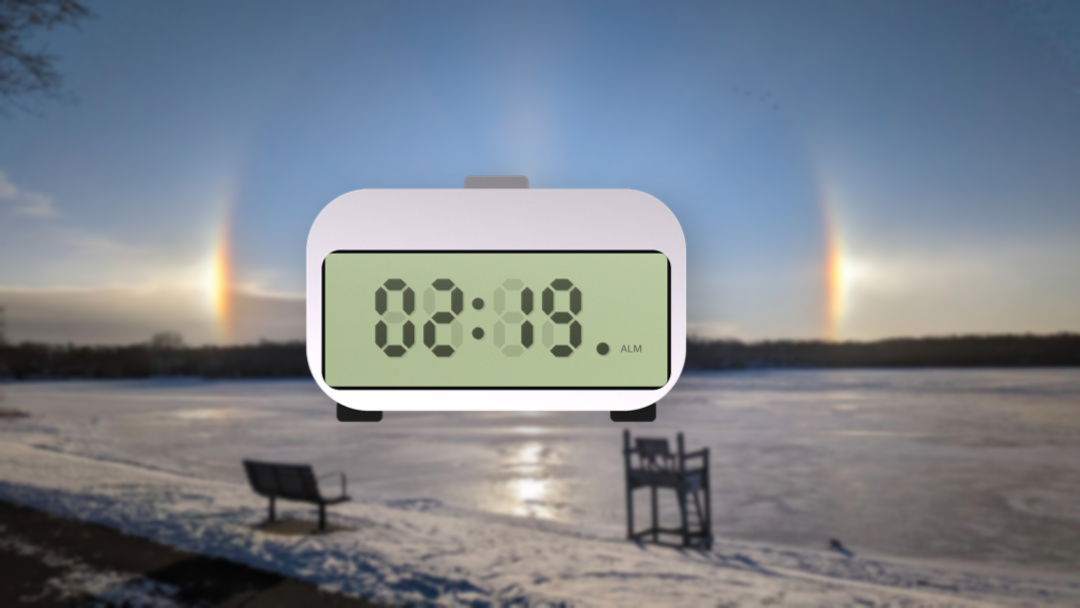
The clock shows 2h19
